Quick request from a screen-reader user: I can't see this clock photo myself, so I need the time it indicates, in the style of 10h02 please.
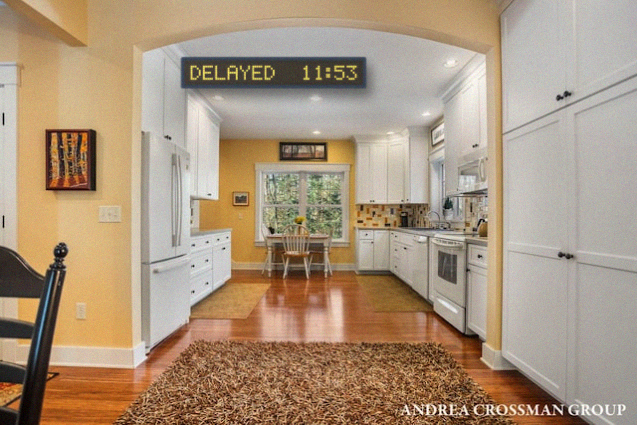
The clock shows 11h53
